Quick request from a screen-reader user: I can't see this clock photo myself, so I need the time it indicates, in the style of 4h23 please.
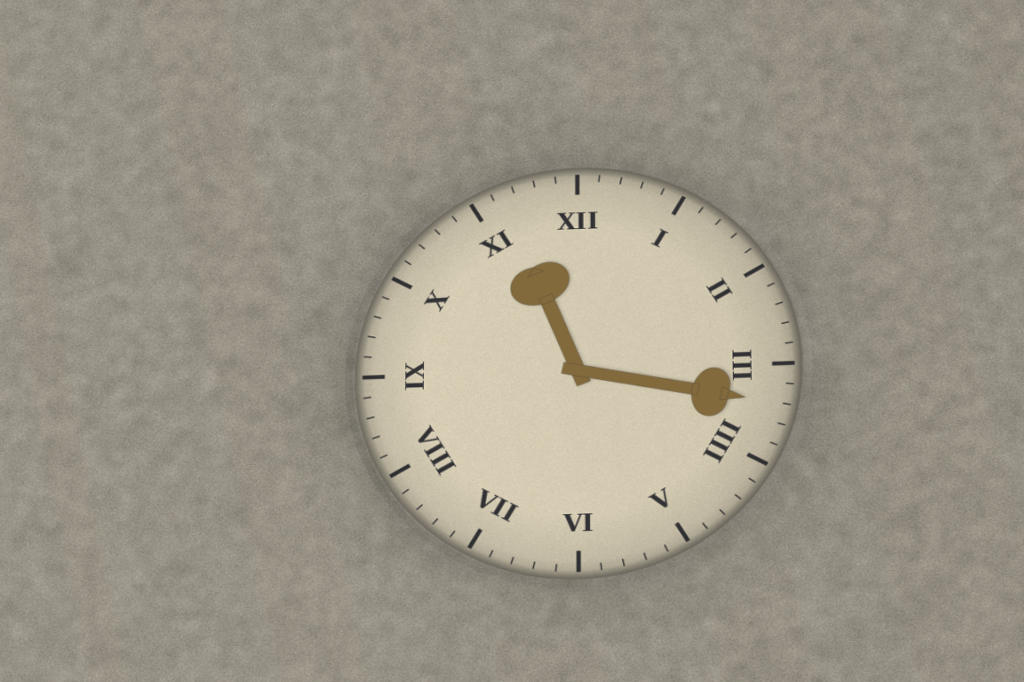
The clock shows 11h17
